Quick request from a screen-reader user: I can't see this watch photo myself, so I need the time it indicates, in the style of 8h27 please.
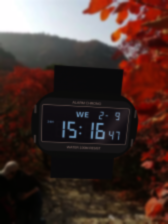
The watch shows 15h16
